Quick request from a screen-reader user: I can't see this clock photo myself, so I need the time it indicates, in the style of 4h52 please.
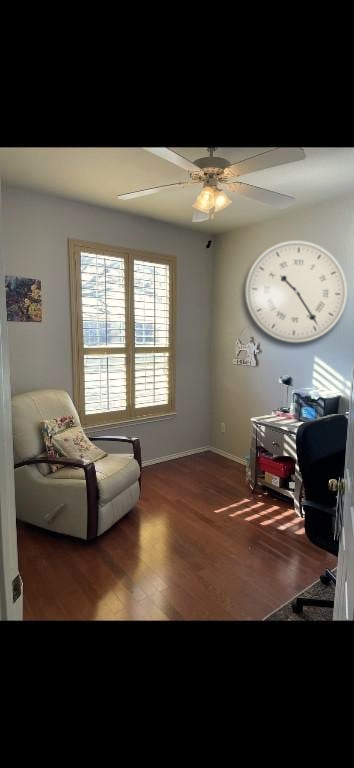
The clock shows 10h24
